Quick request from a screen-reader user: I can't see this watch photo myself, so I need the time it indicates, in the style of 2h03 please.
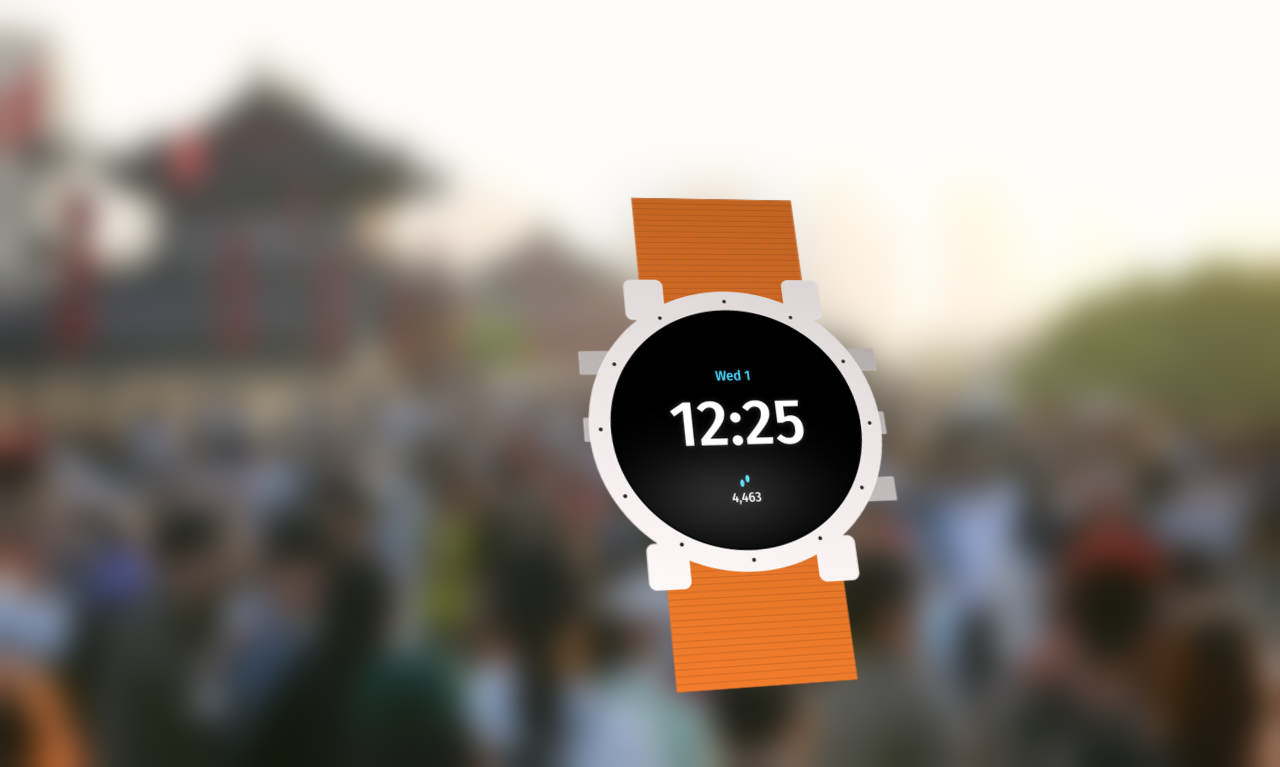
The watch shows 12h25
